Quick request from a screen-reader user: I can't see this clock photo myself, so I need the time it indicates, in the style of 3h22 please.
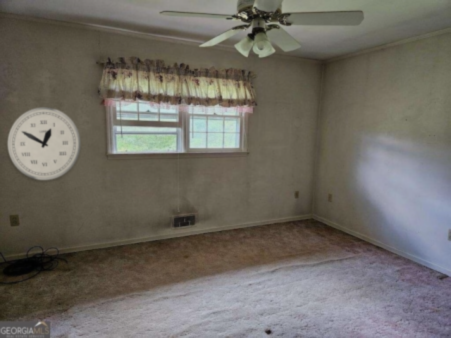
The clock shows 12h50
